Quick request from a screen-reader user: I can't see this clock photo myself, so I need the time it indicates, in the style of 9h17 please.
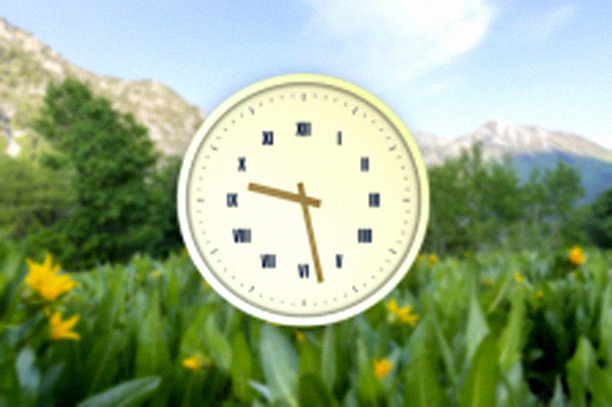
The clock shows 9h28
